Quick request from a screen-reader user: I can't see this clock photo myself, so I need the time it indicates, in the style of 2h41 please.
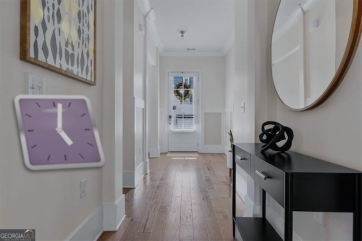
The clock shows 5h02
